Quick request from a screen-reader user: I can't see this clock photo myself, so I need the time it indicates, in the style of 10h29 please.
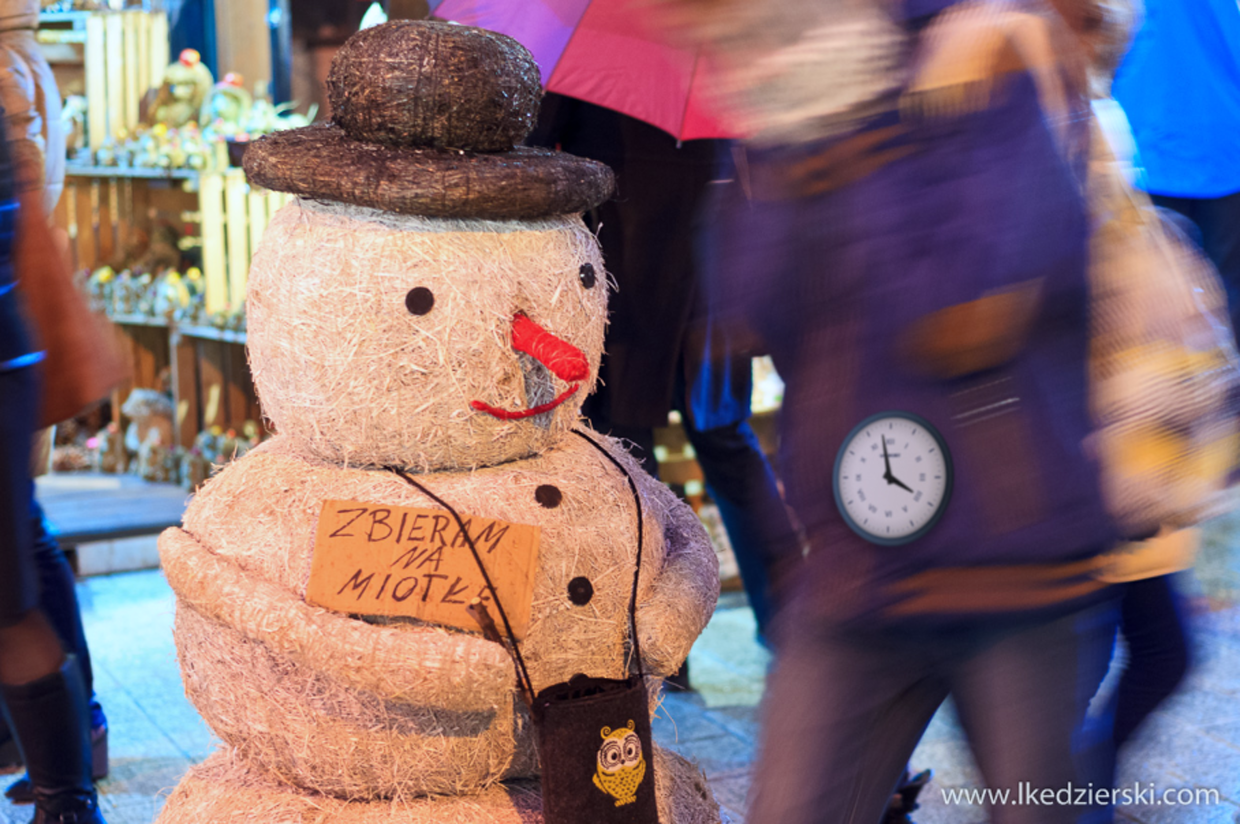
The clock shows 3h58
